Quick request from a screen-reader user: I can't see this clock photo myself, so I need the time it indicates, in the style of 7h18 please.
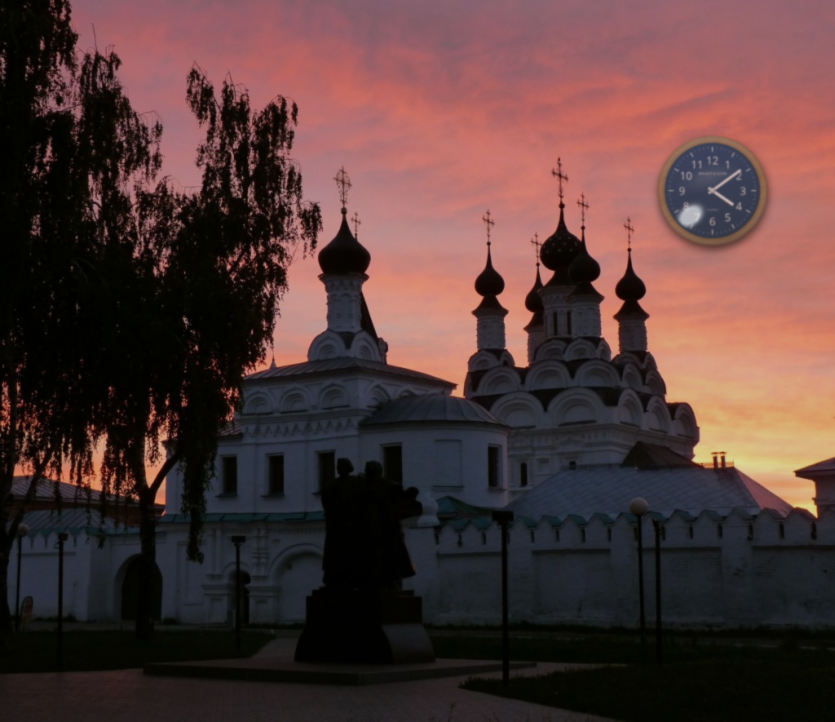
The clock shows 4h09
